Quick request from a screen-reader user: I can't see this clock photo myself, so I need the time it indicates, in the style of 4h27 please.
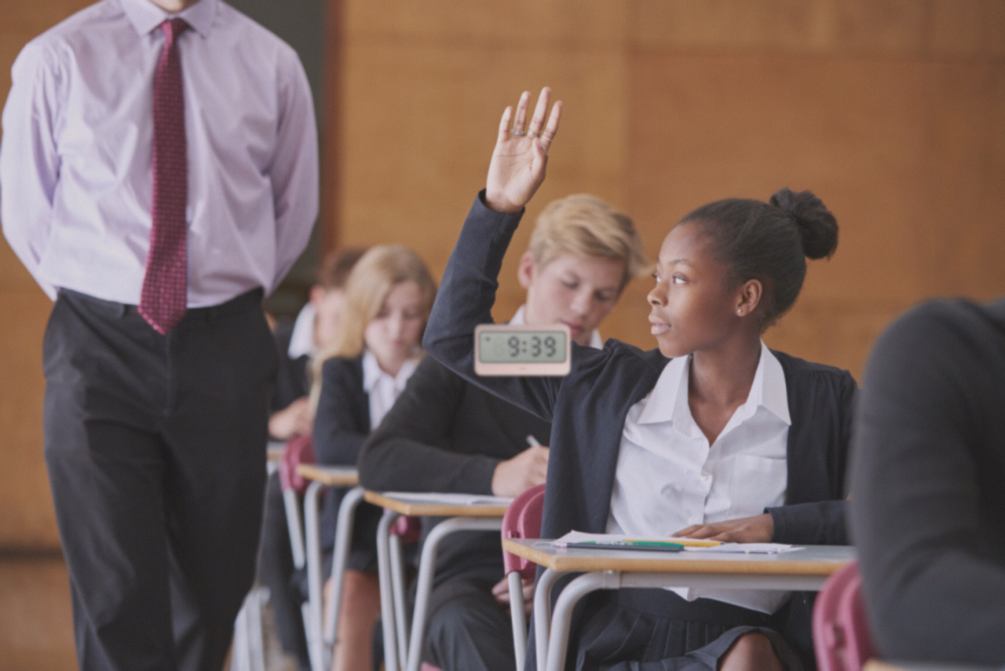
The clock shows 9h39
